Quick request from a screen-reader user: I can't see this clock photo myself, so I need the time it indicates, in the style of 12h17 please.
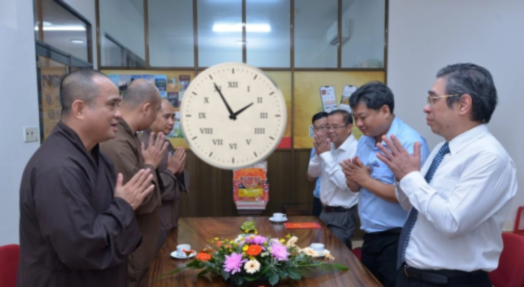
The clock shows 1h55
